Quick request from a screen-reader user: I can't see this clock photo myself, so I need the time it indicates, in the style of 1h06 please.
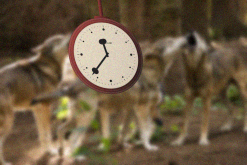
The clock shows 11h37
